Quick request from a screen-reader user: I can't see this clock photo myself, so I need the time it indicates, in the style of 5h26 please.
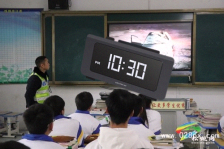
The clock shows 10h30
